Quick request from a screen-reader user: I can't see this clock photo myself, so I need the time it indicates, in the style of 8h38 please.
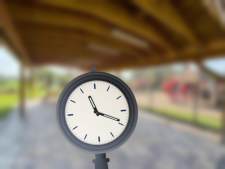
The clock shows 11h19
